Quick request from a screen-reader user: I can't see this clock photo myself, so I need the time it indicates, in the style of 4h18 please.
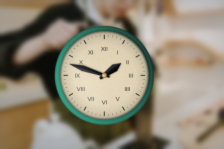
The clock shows 1h48
